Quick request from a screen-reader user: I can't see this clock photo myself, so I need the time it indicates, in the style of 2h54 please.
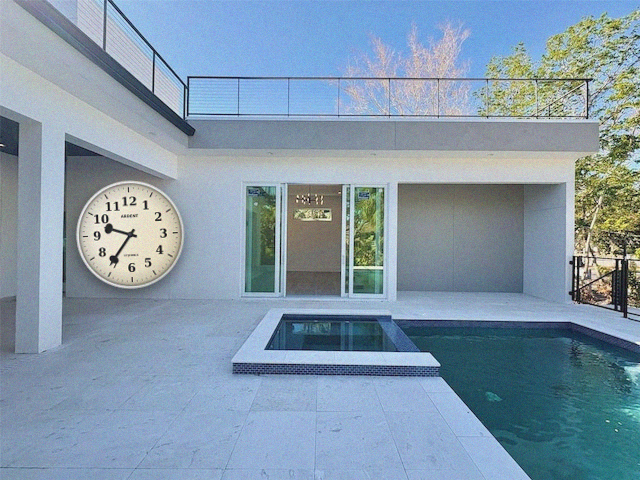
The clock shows 9h36
